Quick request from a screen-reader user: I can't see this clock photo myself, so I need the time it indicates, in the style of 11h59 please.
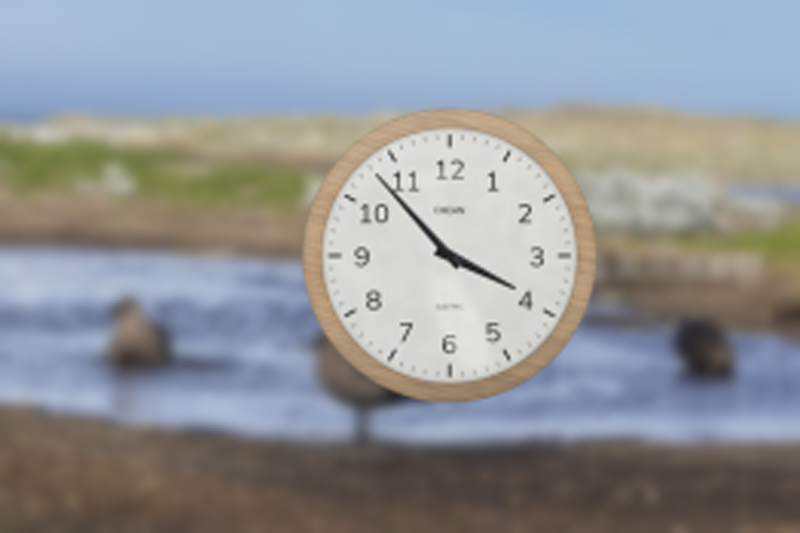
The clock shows 3h53
